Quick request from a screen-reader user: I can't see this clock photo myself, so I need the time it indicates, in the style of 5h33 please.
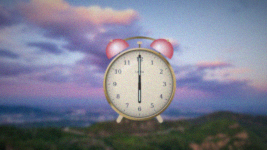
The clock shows 6h00
